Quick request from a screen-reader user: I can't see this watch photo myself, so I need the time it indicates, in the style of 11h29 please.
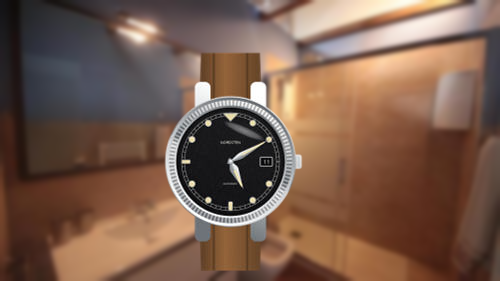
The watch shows 5h10
